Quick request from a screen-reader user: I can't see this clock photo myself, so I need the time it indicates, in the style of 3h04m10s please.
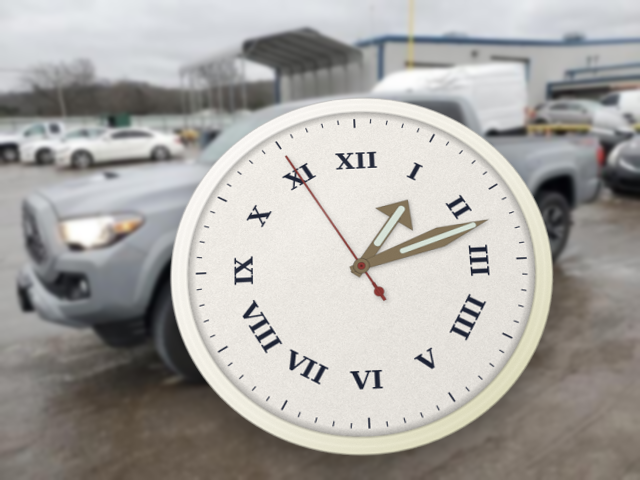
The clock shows 1h11m55s
